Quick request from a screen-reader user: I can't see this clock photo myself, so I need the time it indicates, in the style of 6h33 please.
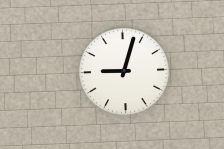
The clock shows 9h03
